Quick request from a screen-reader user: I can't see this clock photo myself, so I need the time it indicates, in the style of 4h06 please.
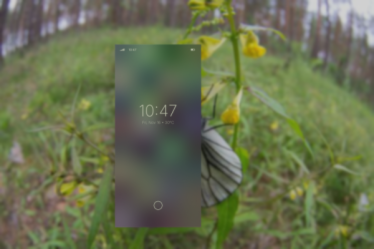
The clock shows 10h47
